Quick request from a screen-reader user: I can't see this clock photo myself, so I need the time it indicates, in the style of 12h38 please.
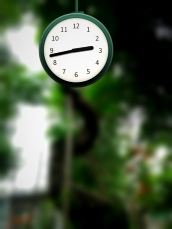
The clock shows 2h43
